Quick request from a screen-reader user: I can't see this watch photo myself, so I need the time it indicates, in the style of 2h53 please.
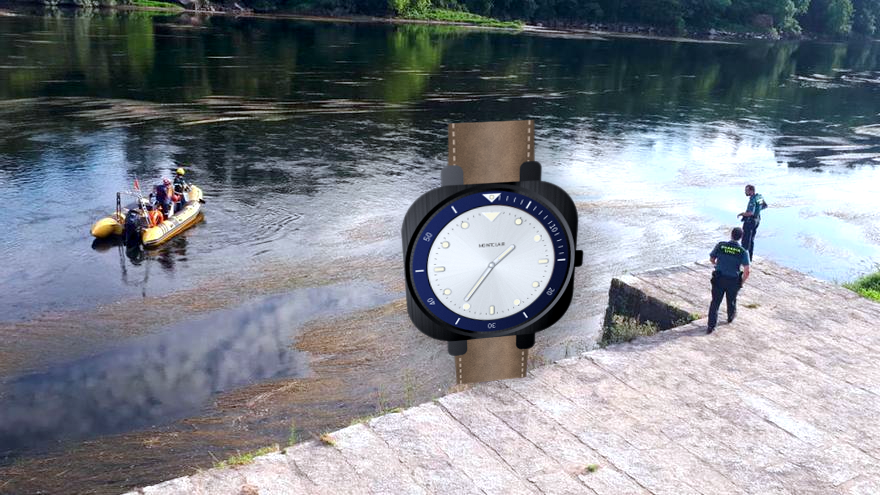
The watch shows 1h36
